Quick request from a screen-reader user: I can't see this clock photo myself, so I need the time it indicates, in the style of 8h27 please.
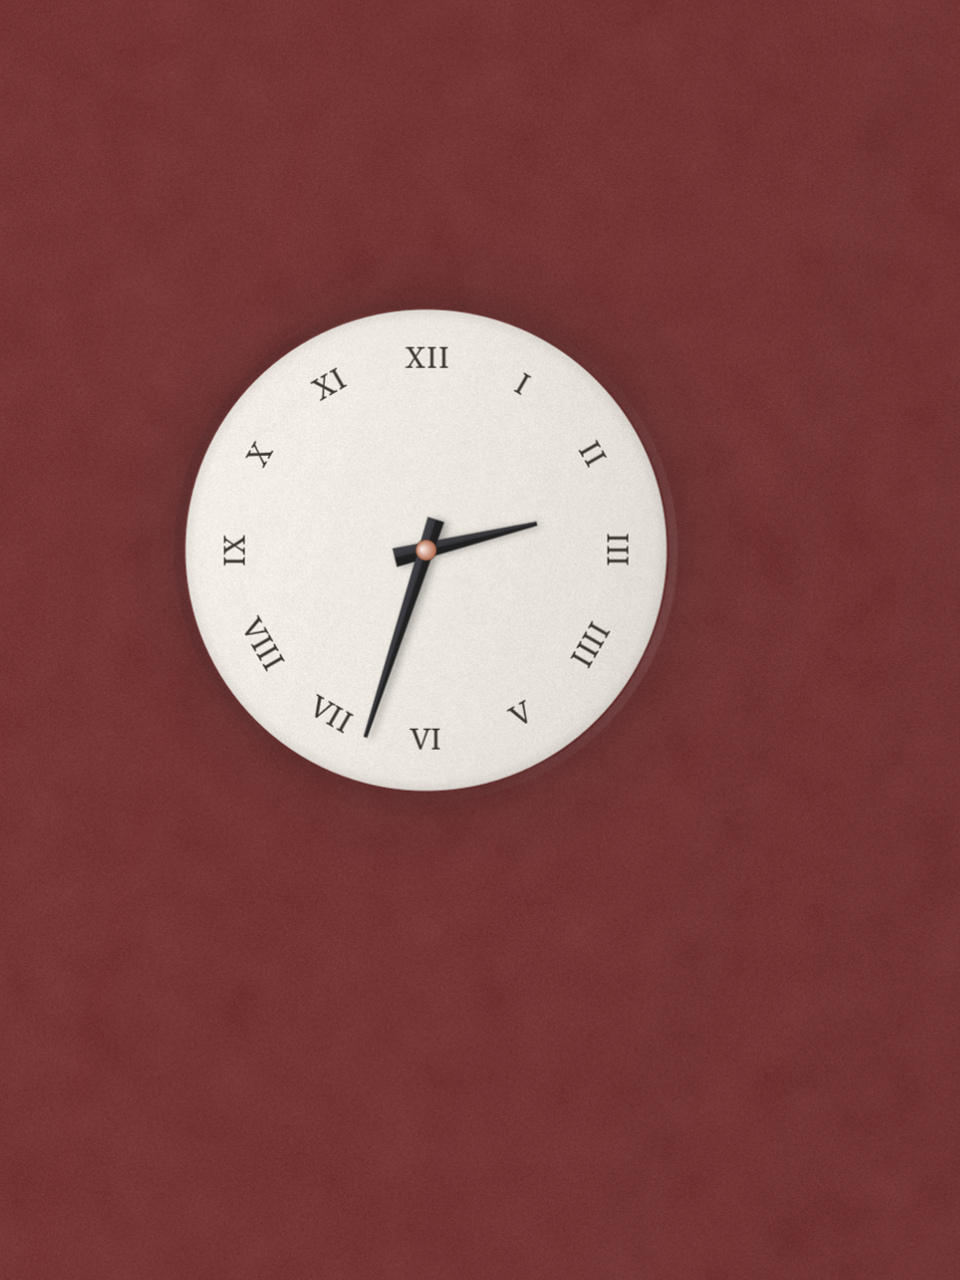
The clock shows 2h33
